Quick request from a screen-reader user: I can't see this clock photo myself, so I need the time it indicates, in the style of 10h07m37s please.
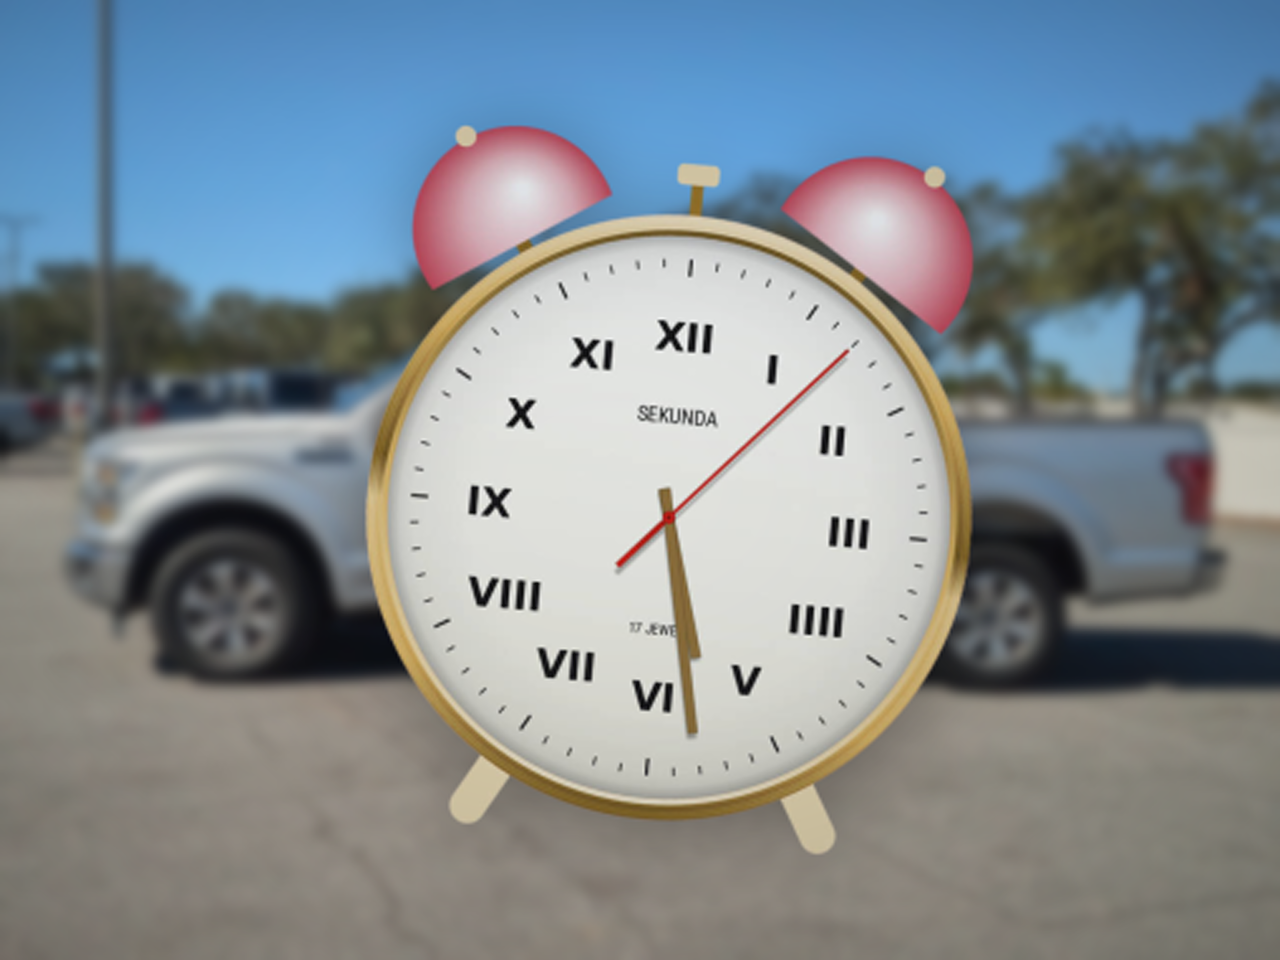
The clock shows 5h28m07s
